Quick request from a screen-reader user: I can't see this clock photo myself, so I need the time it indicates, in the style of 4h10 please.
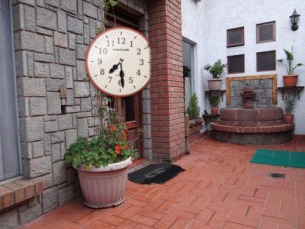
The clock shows 7h29
